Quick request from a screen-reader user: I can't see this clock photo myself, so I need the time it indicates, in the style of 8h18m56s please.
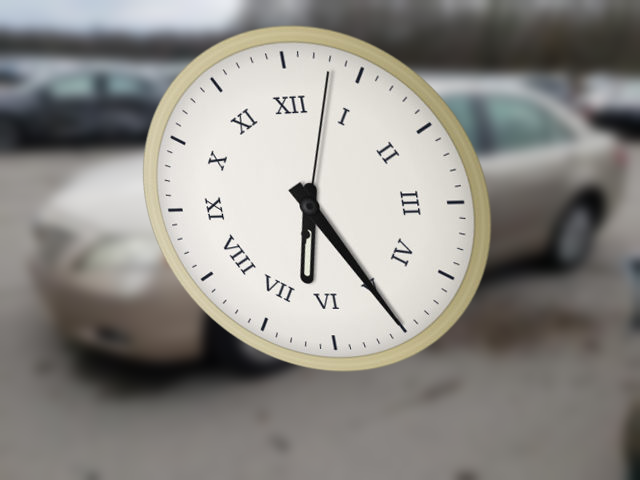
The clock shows 6h25m03s
